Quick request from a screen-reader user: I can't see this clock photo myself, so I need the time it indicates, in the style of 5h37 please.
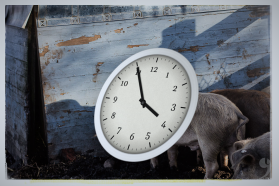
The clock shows 3h55
